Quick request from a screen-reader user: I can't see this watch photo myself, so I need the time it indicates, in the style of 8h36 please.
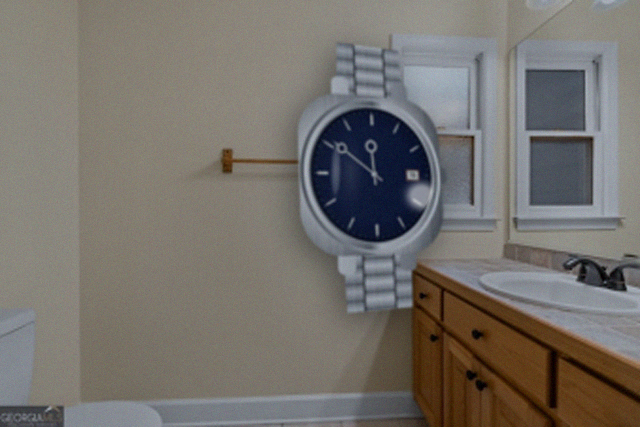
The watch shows 11h51
